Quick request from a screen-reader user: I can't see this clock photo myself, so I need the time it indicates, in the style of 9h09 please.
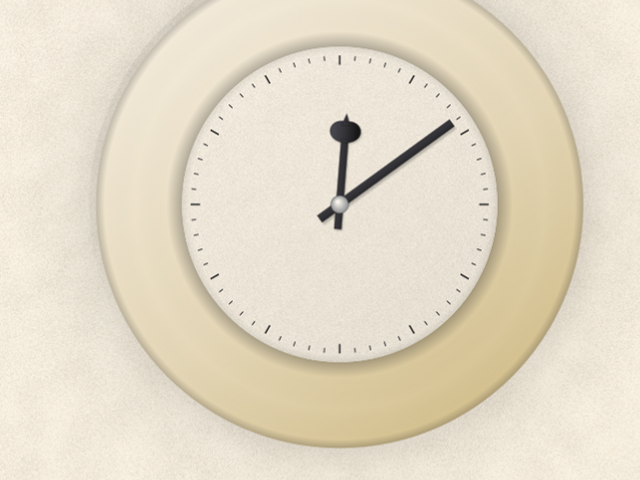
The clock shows 12h09
